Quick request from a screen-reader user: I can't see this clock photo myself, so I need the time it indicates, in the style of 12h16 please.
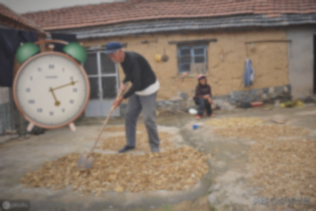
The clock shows 5h12
